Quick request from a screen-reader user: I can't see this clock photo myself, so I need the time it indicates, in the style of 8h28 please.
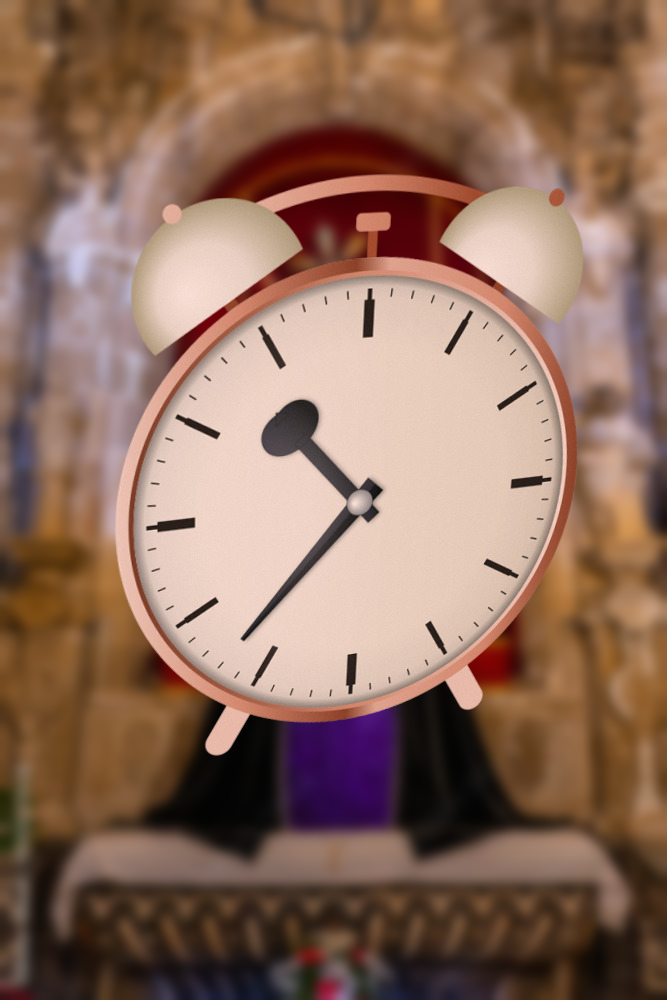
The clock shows 10h37
